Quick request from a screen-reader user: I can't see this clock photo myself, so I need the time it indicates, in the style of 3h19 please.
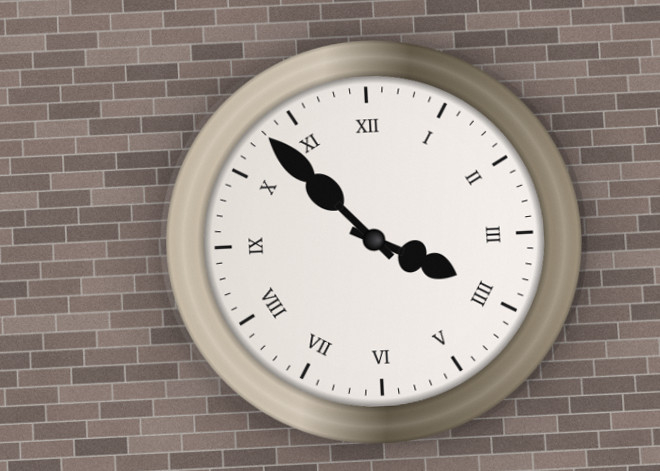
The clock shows 3h53
